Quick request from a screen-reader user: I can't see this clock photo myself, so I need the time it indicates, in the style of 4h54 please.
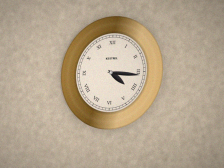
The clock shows 4h16
